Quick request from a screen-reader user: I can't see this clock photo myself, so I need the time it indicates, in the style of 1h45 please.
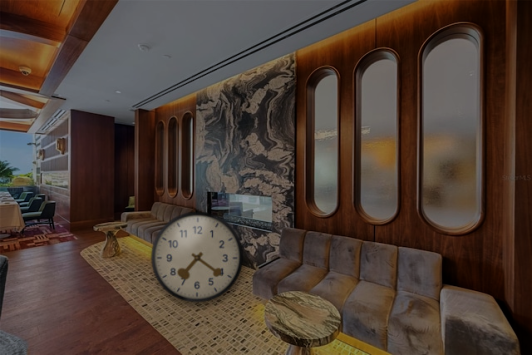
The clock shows 7h21
